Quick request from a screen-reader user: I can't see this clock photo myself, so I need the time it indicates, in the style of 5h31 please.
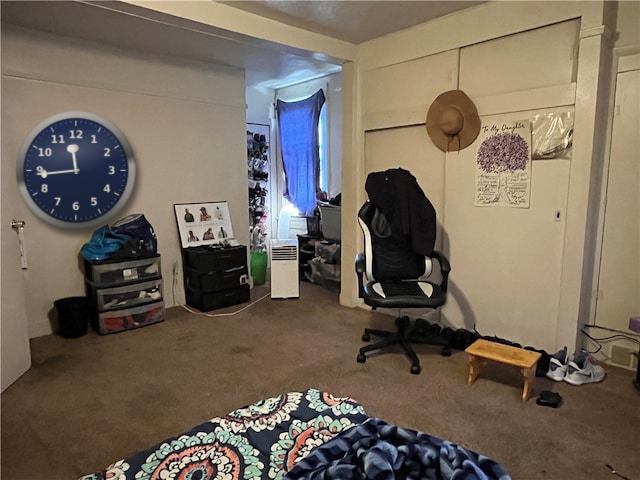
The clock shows 11h44
